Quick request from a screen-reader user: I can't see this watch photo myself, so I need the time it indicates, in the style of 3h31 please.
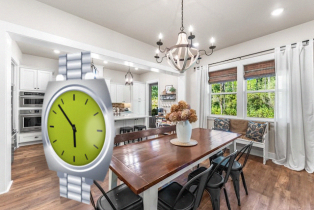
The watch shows 5h53
